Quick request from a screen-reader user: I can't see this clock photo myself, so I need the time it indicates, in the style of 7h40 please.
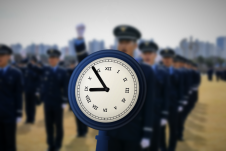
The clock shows 8h54
